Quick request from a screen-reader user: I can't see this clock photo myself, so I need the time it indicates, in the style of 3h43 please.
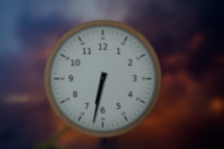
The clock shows 6h32
